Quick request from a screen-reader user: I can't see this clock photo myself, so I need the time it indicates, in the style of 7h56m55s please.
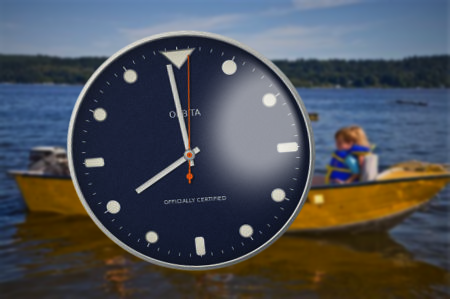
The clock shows 7h59m01s
